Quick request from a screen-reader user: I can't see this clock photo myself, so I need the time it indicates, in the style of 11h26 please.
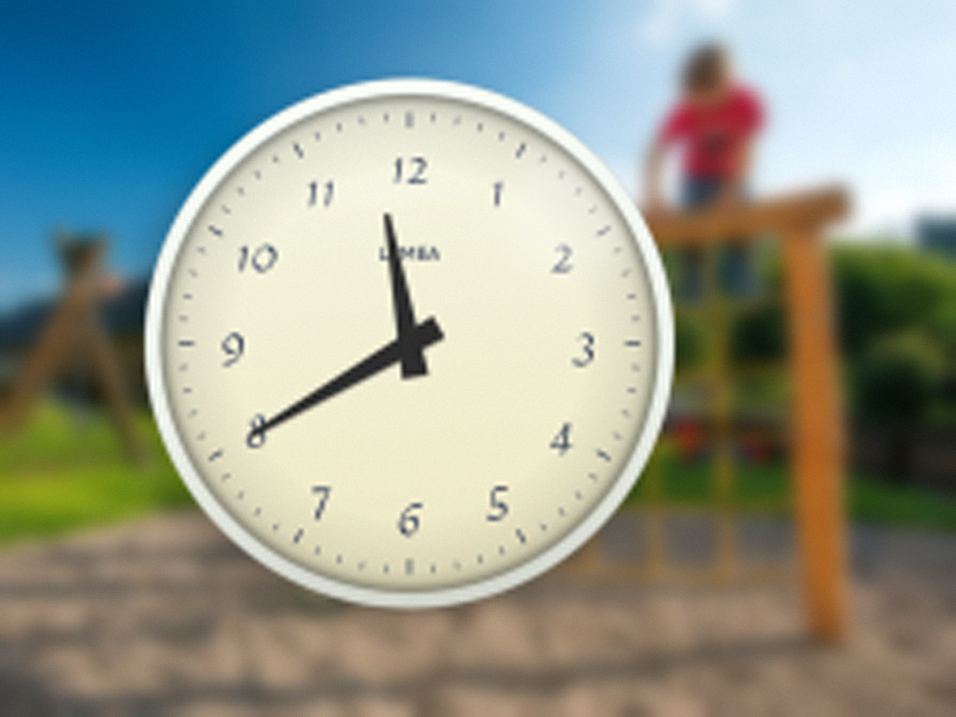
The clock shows 11h40
